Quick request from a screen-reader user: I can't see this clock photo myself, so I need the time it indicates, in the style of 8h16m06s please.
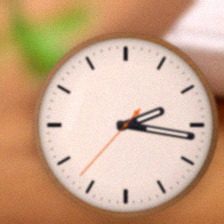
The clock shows 2h16m37s
